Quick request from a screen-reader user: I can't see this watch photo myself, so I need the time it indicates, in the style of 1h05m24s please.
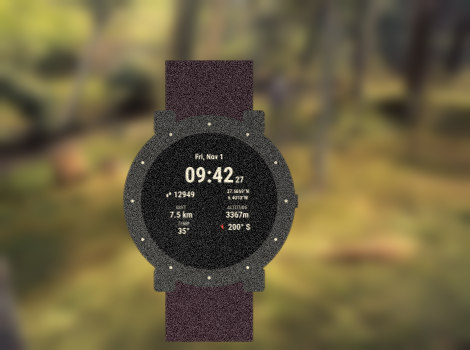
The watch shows 9h42m27s
